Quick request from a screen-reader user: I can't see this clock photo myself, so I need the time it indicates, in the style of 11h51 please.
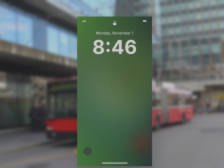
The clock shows 8h46
